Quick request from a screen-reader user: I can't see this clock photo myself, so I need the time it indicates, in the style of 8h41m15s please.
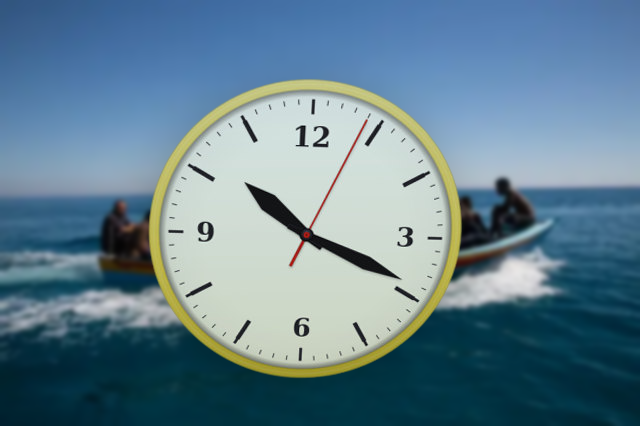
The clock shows 10h19m04s
